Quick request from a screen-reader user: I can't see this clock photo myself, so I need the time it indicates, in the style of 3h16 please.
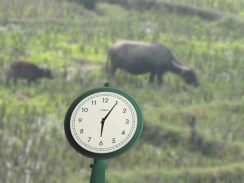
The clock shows 6h05
